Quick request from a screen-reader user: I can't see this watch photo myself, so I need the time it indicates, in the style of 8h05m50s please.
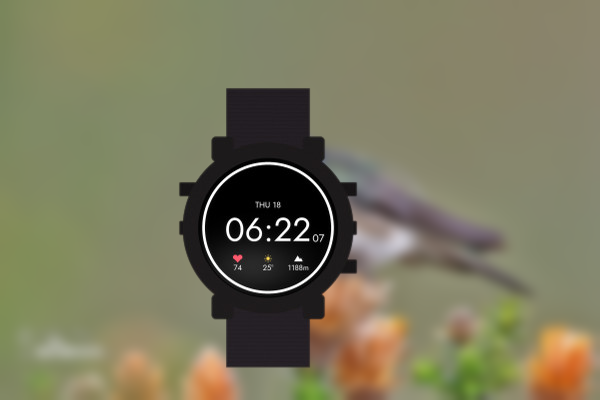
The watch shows 6h22m07s
